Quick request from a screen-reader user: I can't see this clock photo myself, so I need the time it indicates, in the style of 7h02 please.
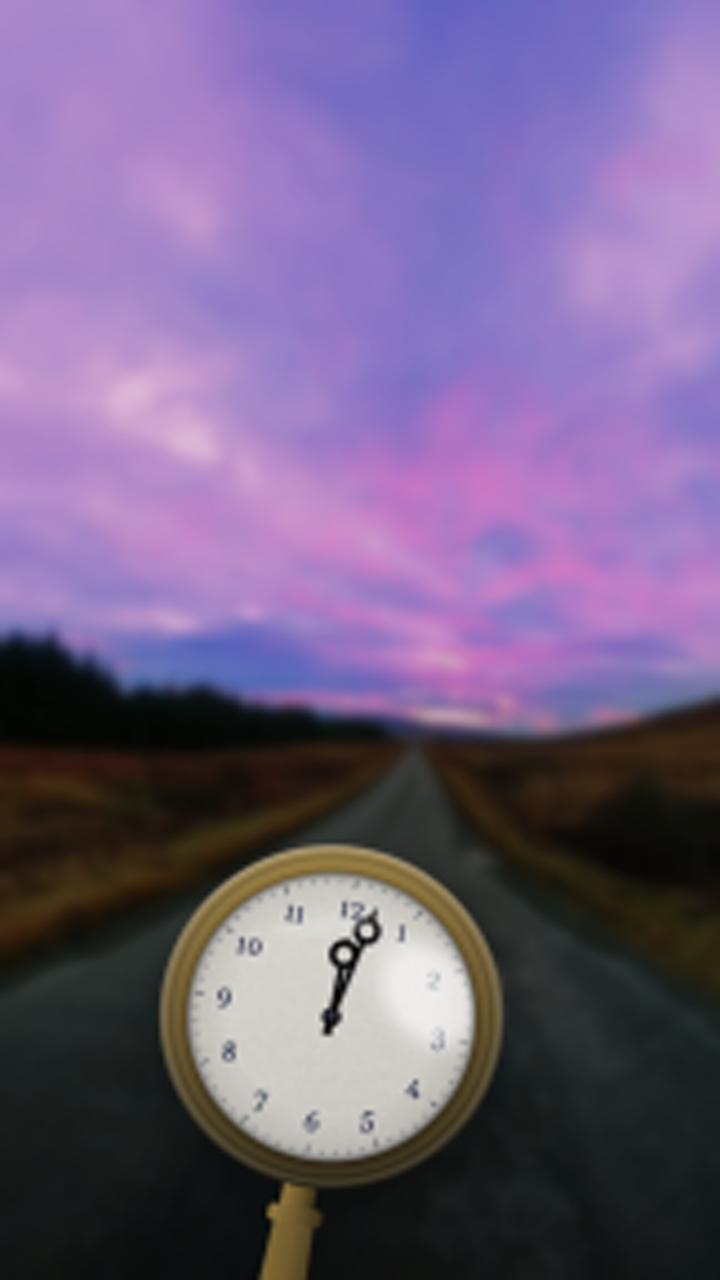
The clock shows 12h02
